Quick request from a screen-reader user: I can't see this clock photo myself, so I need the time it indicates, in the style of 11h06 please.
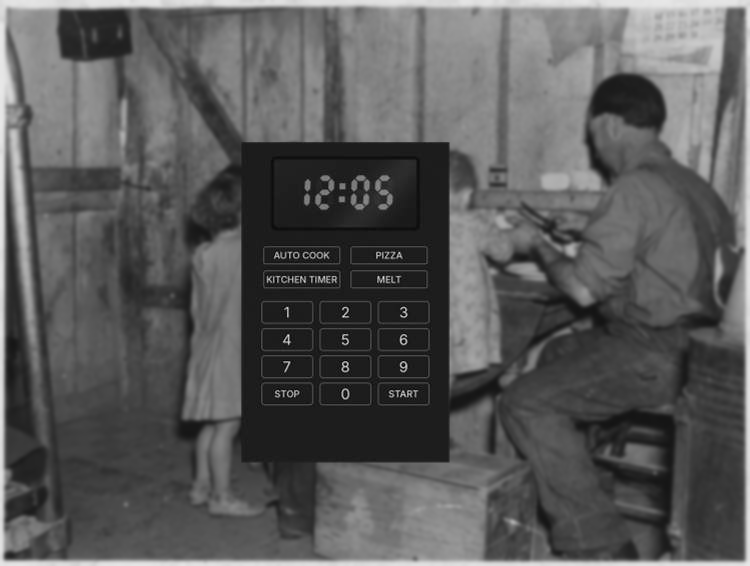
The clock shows 12h05
